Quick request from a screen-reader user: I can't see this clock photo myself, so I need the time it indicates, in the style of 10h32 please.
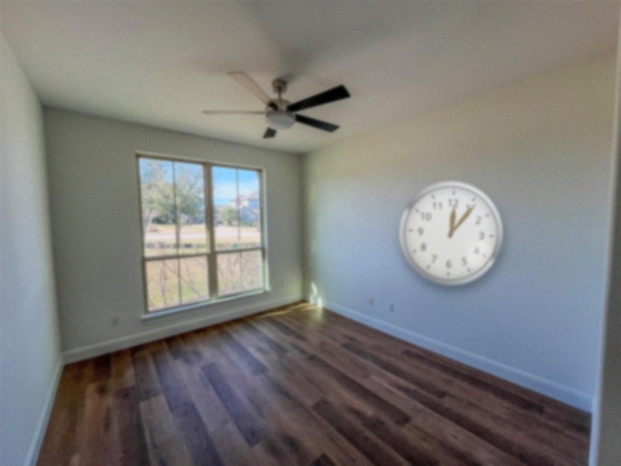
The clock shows 12h06
